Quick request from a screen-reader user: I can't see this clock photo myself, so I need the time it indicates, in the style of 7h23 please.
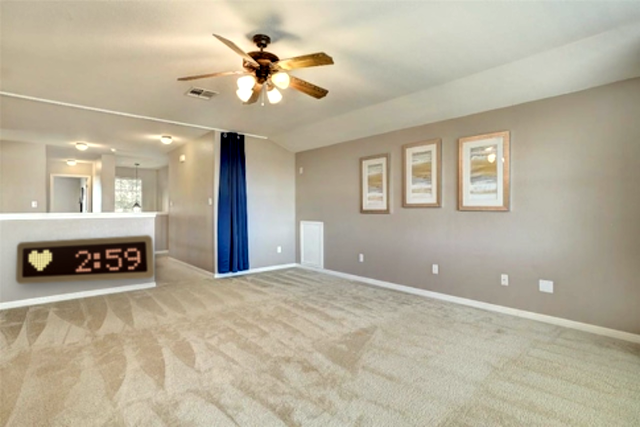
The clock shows 2h59
